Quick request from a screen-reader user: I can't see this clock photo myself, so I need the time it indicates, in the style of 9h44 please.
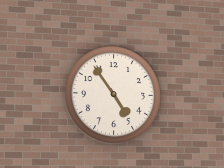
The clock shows 4h54
